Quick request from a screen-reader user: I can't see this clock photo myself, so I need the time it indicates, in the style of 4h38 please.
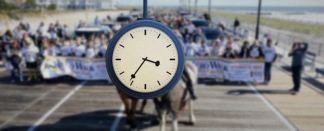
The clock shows 3h36
